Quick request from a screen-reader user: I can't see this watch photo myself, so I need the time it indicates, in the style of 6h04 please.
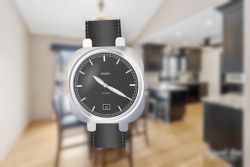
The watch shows 10h20
